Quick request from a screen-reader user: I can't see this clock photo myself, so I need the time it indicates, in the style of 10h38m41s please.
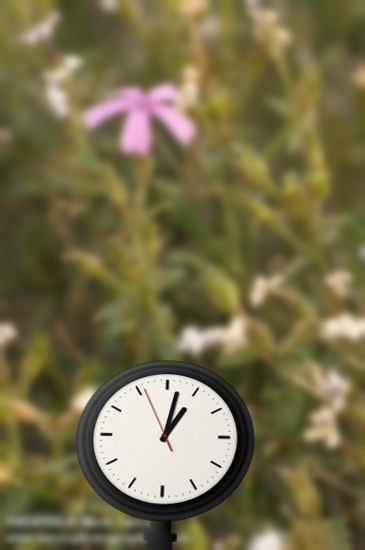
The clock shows 1h01m56s
